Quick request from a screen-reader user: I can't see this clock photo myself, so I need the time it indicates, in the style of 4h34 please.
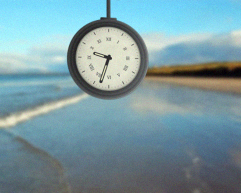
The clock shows 9h33
